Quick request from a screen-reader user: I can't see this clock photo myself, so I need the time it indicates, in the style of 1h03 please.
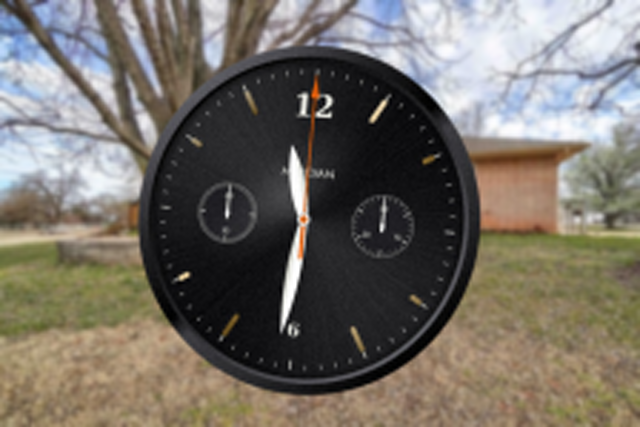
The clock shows 11h31
